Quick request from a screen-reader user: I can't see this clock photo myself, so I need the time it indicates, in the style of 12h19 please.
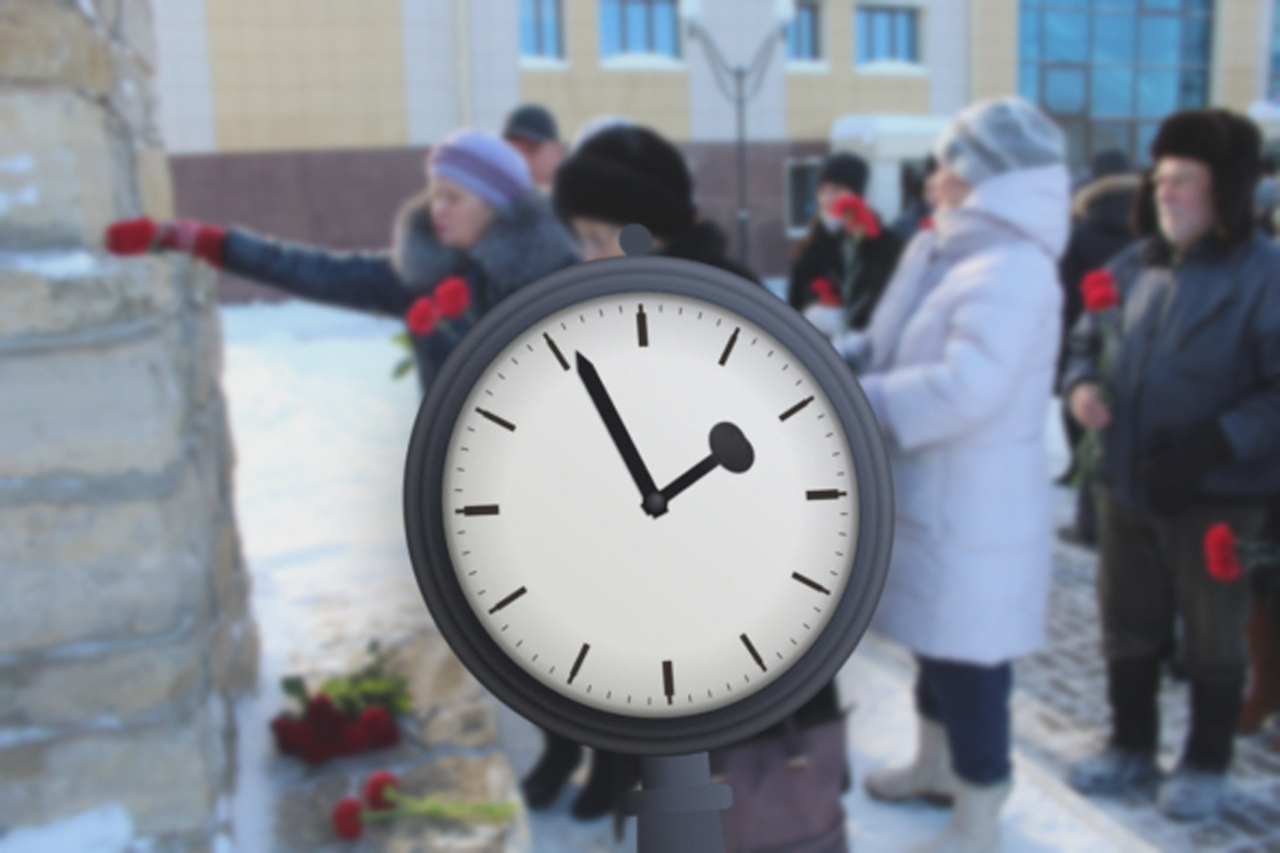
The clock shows 1h56
